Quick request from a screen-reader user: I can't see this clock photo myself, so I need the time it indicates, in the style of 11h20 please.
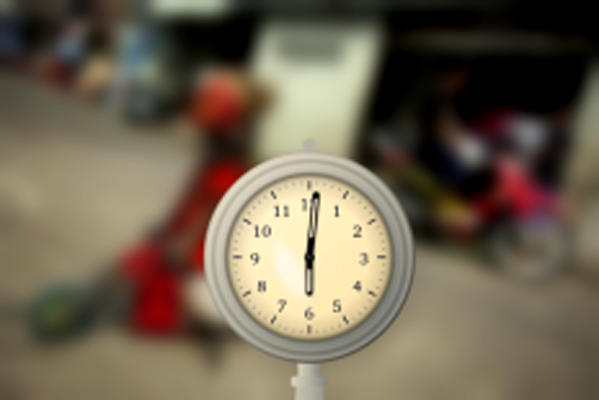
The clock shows 6h01
